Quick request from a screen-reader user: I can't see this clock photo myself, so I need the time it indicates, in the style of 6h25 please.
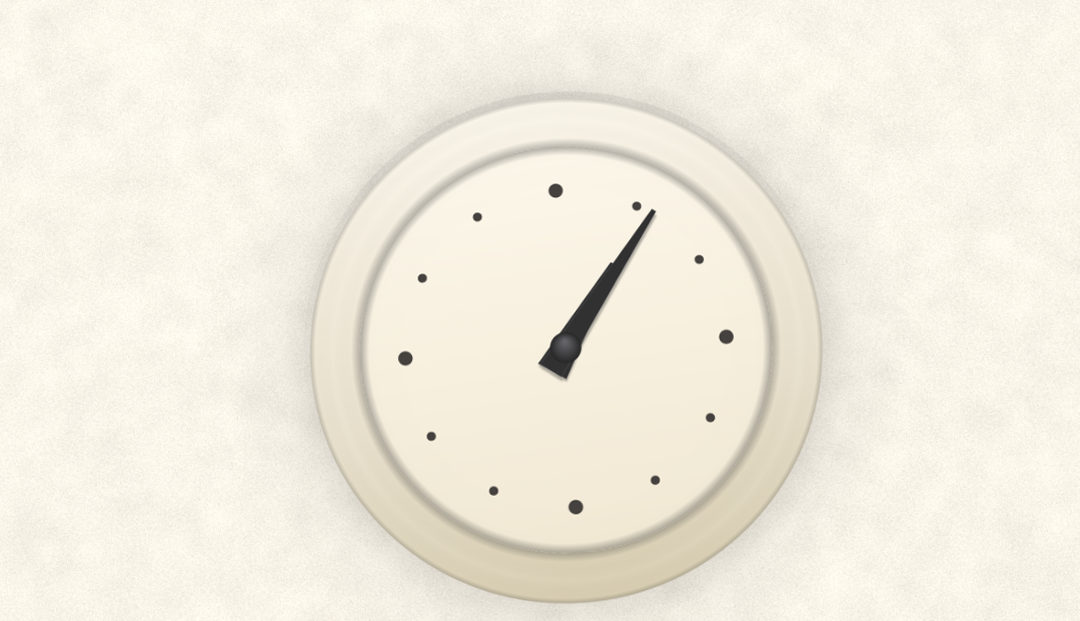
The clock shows 1h06
